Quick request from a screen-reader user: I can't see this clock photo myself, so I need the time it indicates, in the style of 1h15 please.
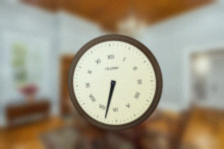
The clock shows 6h33
